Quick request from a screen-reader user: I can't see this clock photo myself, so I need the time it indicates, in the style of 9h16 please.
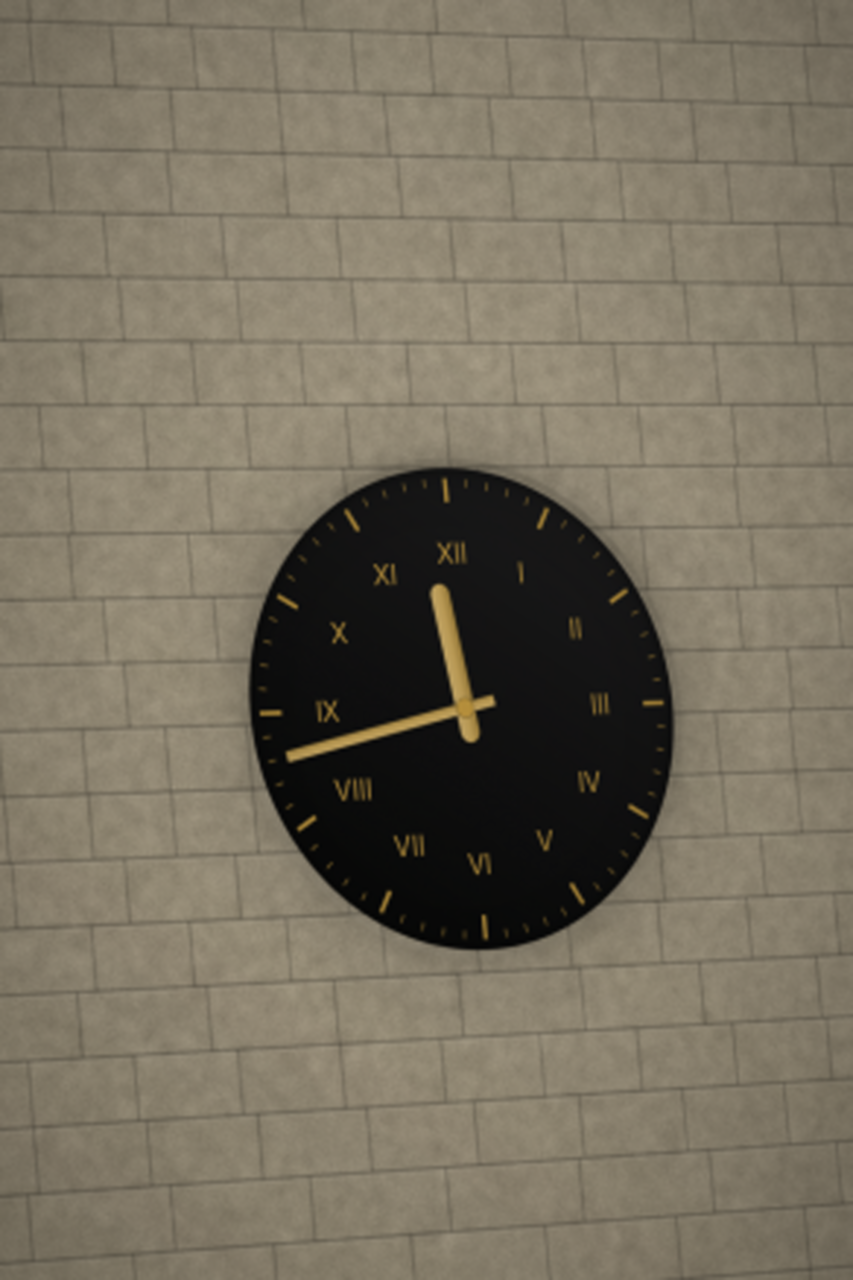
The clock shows 11h43
